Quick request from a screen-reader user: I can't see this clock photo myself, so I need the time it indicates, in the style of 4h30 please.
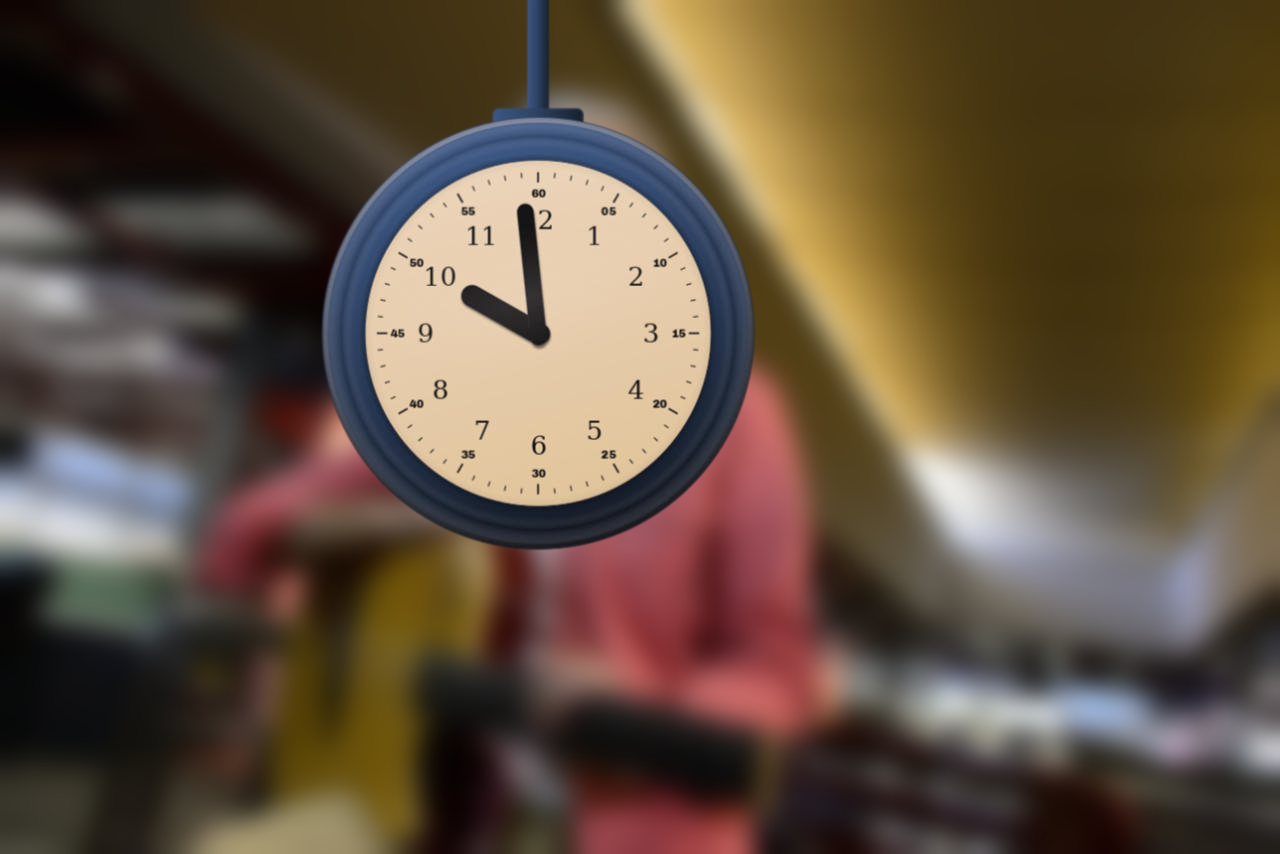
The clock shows 9h59
